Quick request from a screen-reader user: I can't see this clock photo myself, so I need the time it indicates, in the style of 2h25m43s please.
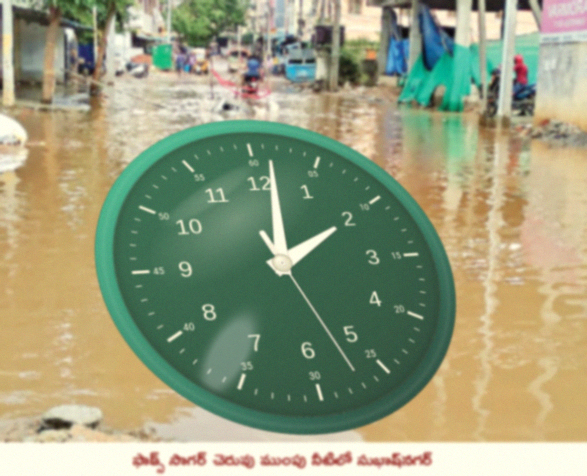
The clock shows 2h01m27s
